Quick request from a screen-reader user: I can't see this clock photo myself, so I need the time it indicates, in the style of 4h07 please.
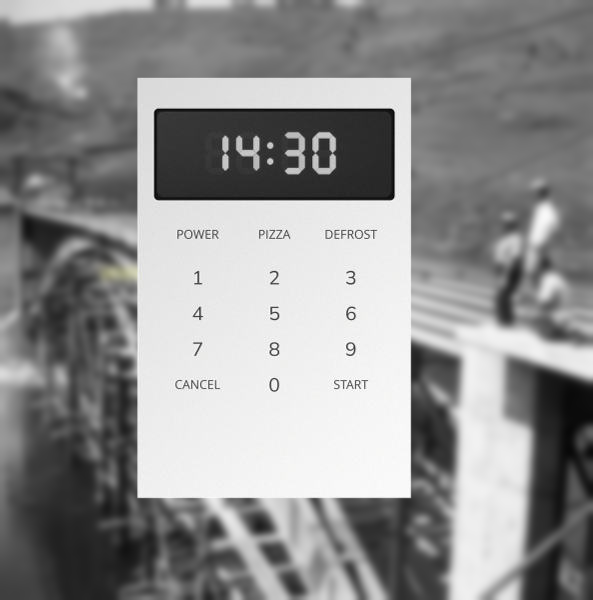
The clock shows 14h30
